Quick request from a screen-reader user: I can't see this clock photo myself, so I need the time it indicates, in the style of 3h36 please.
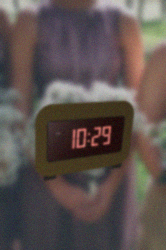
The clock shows 10h29
